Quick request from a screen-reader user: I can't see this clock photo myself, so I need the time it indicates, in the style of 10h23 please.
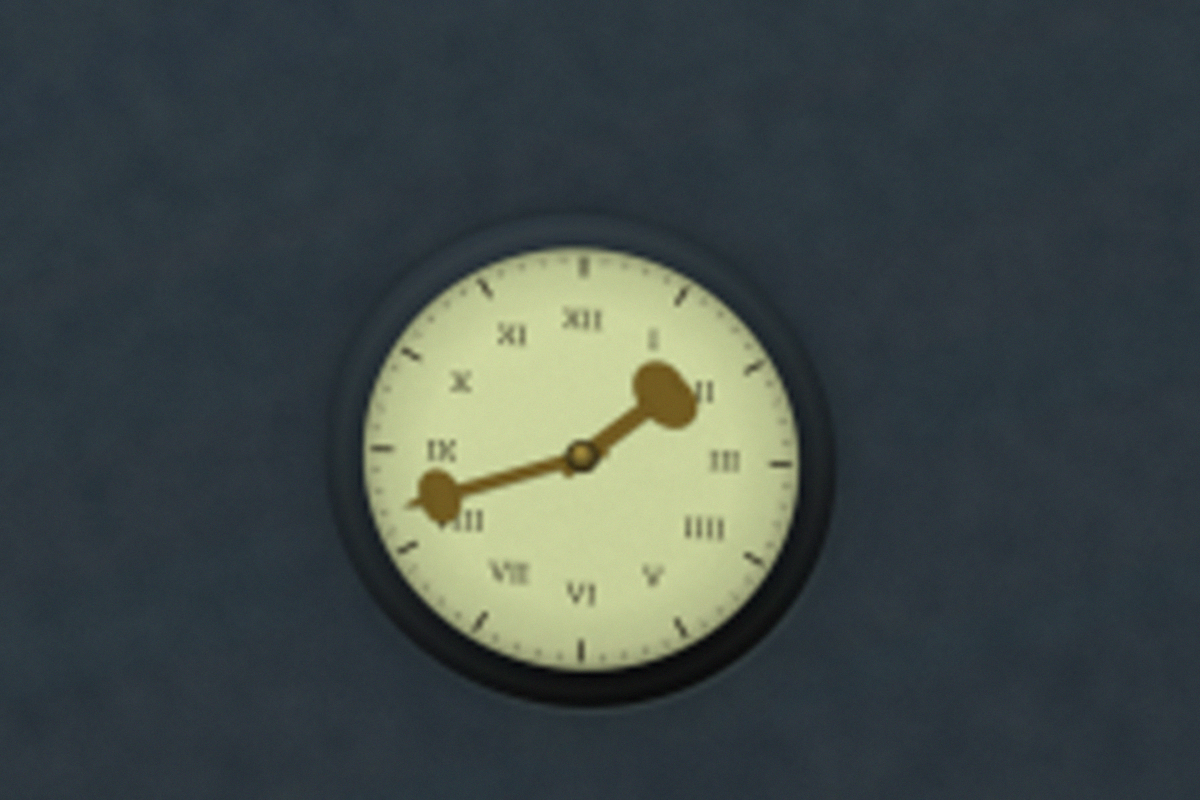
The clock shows 1h42
